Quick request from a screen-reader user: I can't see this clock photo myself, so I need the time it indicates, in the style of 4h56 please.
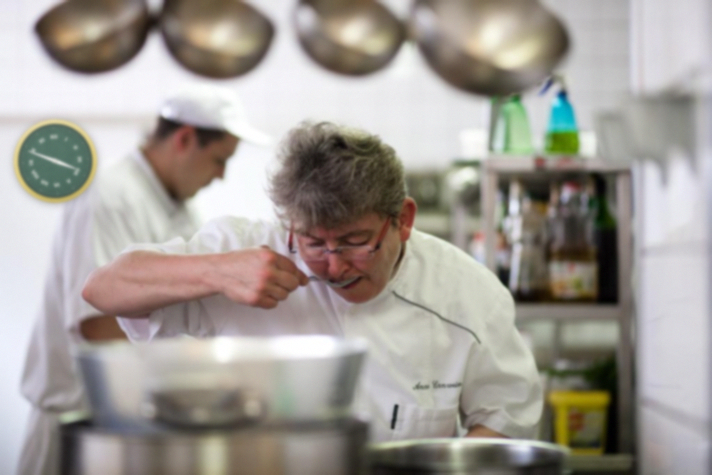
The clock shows 3h49
